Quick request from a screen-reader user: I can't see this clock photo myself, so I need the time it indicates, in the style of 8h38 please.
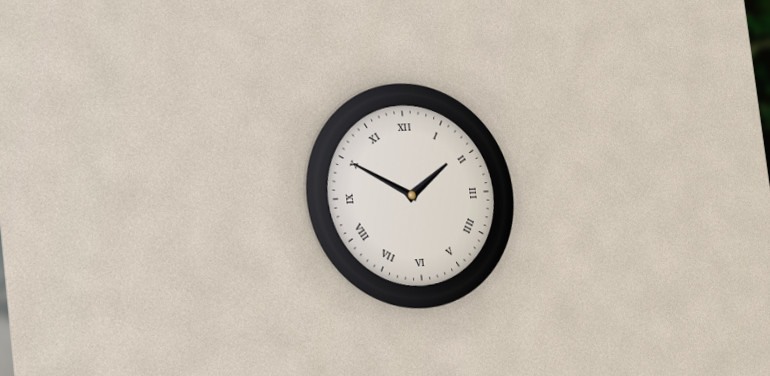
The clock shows 1h50
